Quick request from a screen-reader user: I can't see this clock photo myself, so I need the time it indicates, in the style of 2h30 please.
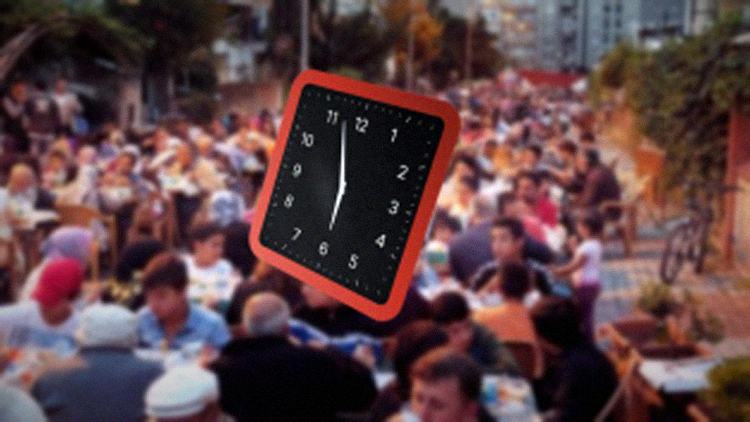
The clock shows 5h57
